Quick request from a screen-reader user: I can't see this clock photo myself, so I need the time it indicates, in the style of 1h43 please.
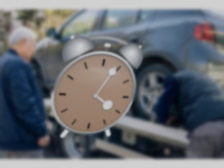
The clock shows 4h04
